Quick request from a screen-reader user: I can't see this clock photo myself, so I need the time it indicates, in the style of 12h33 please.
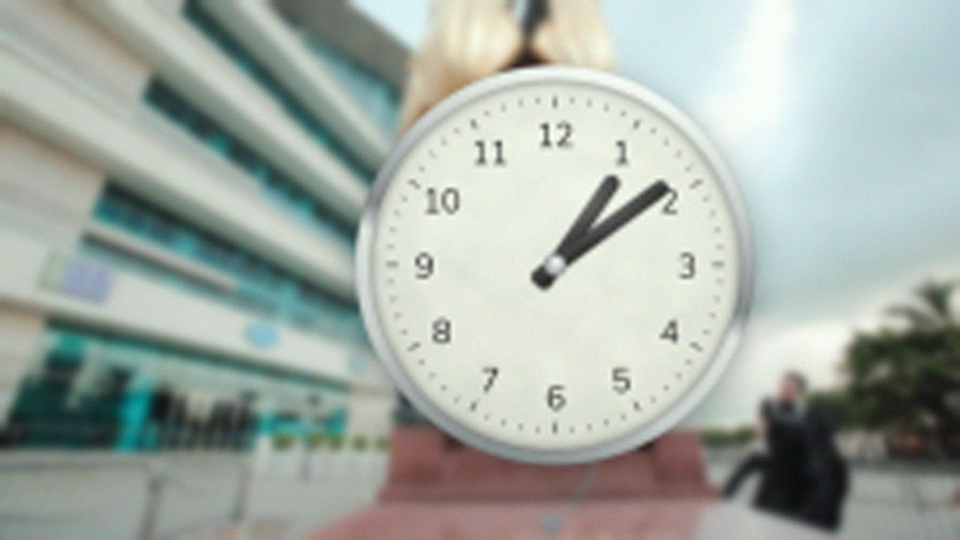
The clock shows 1h09
